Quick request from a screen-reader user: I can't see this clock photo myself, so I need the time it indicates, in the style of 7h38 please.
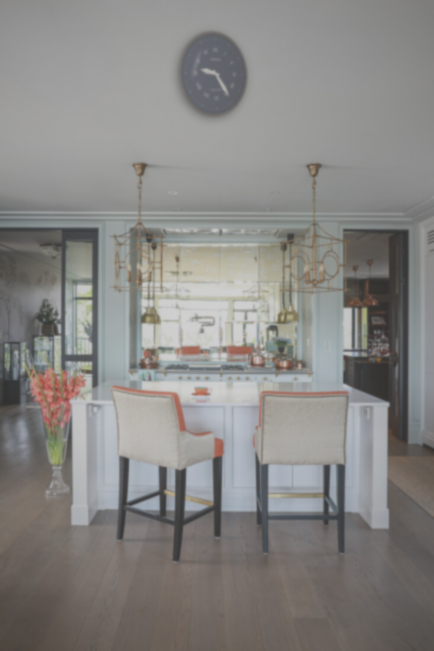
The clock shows 9h24
